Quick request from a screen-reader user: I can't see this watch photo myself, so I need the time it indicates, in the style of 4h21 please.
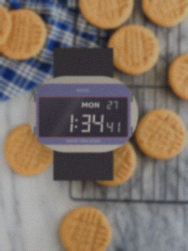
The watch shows 1h34
